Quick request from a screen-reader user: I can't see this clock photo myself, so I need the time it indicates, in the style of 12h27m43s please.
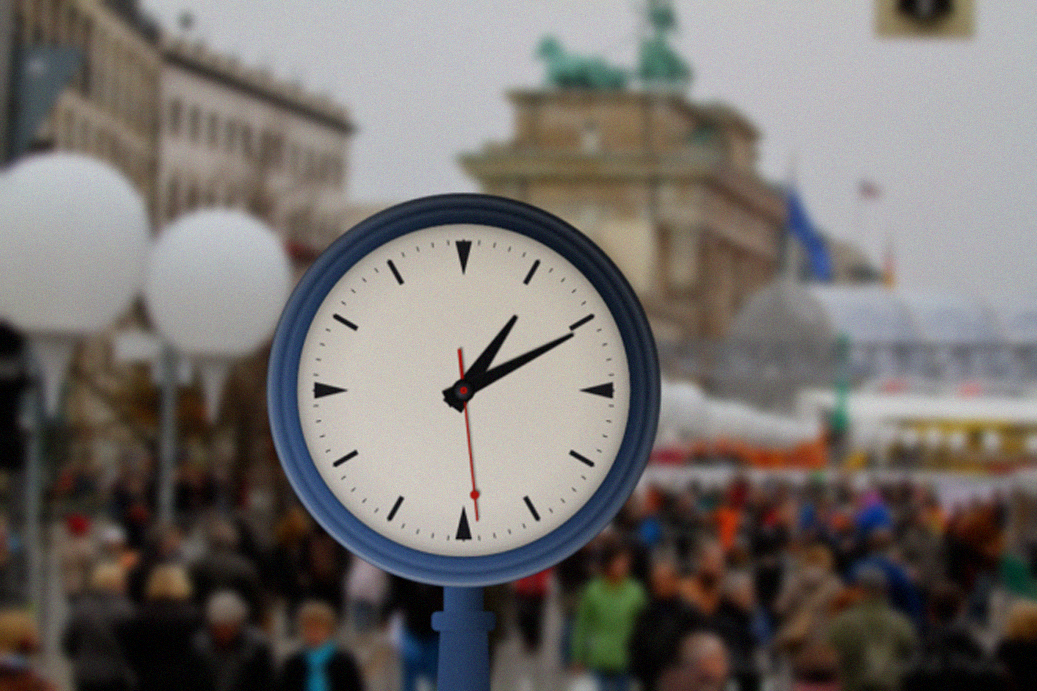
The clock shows 1h10m29s
